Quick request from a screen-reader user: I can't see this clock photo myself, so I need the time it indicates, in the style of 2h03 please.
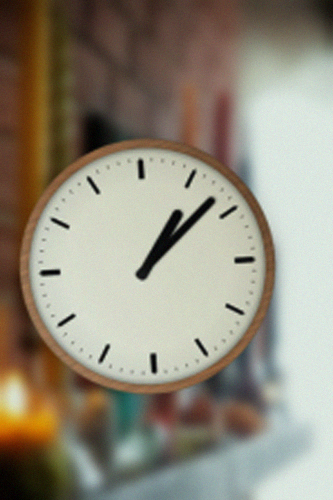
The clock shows 1h08
